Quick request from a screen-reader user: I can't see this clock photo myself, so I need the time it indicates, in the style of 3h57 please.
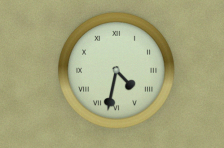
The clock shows 4h32
